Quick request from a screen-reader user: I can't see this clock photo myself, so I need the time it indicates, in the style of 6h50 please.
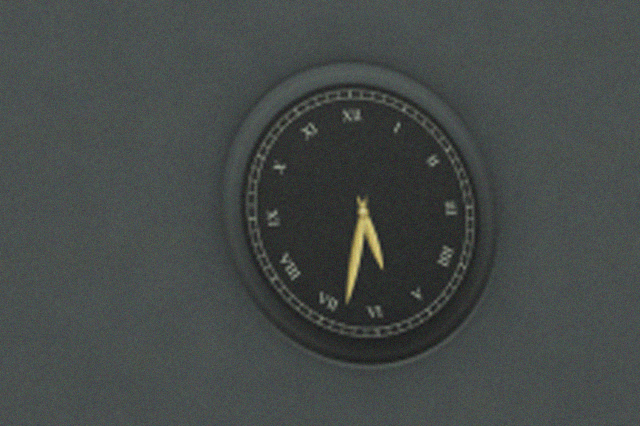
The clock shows 5h33
